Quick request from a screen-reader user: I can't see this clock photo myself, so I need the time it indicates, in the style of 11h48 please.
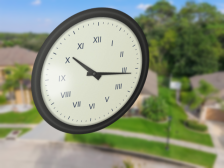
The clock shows 10h16
